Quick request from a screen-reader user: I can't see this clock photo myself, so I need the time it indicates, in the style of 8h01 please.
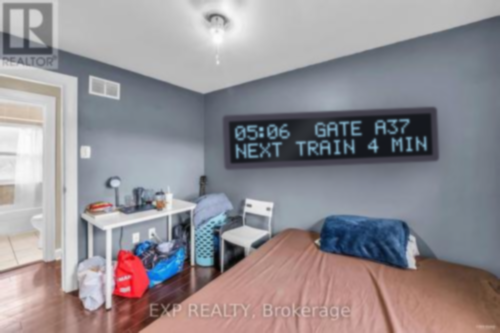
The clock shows 5h06
